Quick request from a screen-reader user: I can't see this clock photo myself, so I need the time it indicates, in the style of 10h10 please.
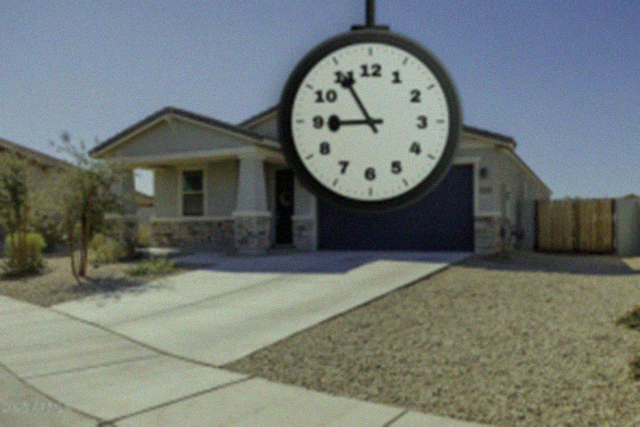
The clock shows 8h55
